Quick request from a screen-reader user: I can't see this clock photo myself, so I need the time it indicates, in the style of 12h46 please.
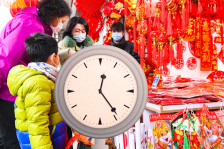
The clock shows 12h24
